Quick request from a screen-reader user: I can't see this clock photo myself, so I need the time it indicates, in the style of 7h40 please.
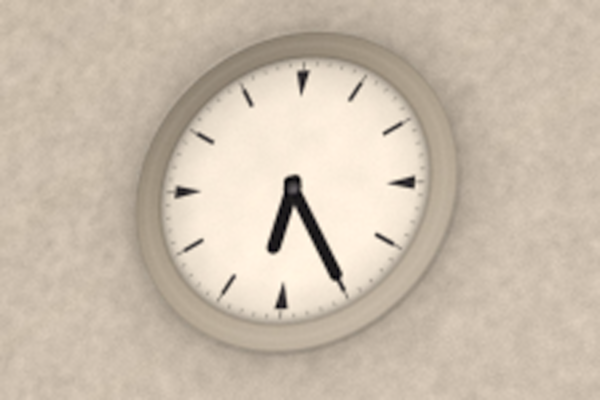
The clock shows 6h25
